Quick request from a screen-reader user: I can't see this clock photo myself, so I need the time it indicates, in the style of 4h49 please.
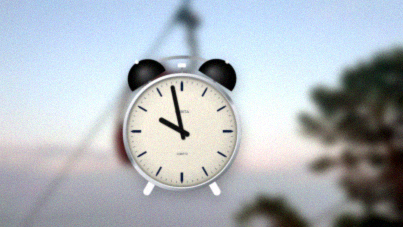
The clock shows 9h58
